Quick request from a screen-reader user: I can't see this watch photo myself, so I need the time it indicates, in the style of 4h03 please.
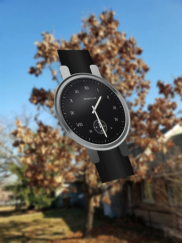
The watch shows 1h29
